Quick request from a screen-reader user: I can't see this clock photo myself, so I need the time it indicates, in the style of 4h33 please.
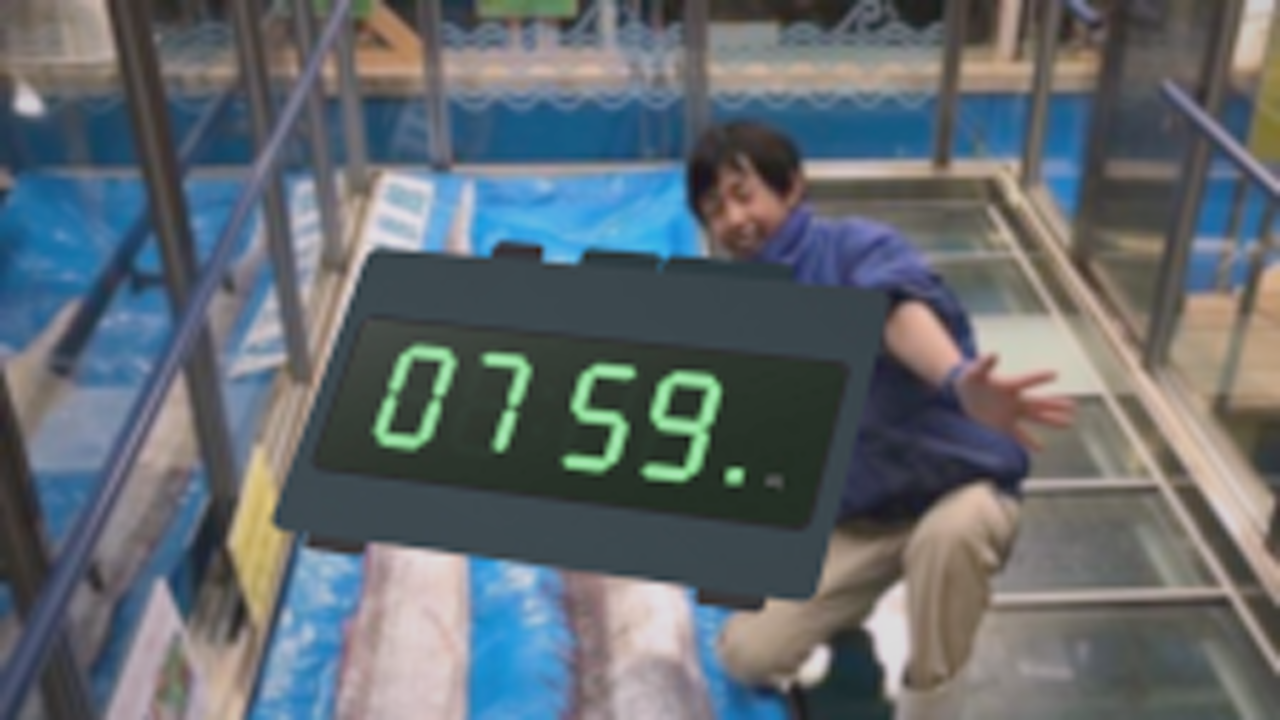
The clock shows 7h59
